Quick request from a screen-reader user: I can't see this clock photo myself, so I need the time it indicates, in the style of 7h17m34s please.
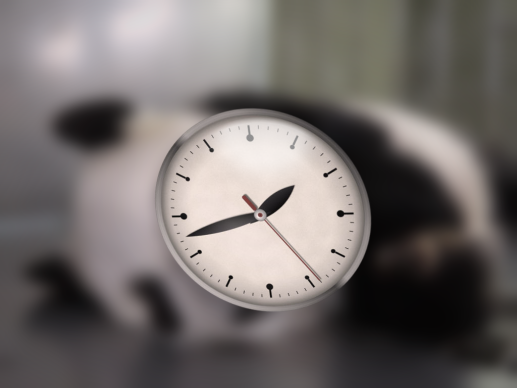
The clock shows 1h42m24s
